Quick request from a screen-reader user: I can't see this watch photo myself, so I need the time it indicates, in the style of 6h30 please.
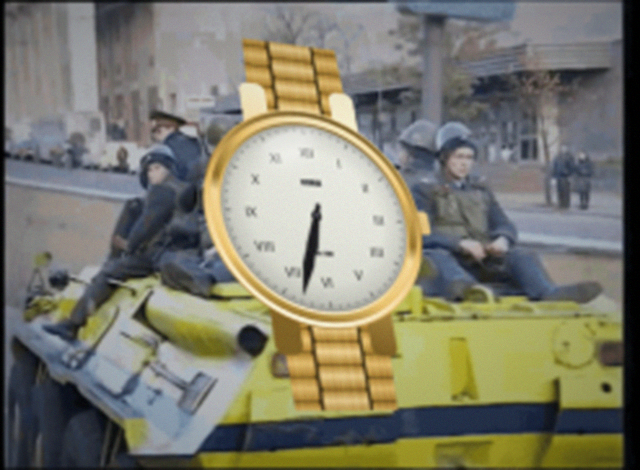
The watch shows 6h33
